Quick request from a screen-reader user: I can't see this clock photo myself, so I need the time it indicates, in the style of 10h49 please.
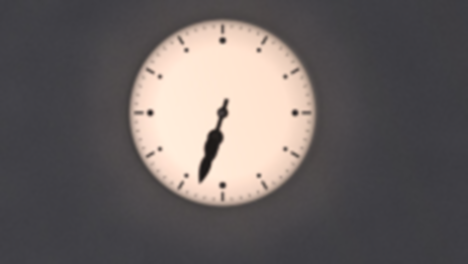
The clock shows 6h33
